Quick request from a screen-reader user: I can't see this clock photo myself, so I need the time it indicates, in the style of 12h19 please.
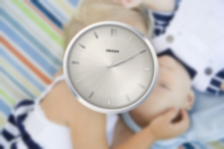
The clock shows 2h10
